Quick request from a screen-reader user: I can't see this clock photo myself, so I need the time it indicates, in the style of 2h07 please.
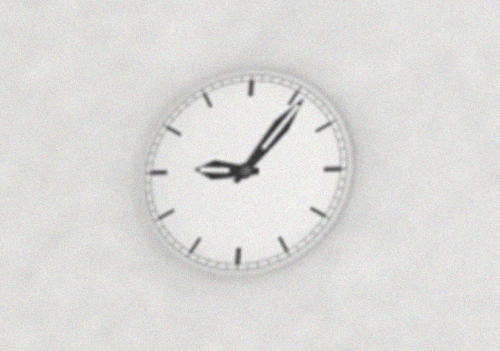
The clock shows 9h06
